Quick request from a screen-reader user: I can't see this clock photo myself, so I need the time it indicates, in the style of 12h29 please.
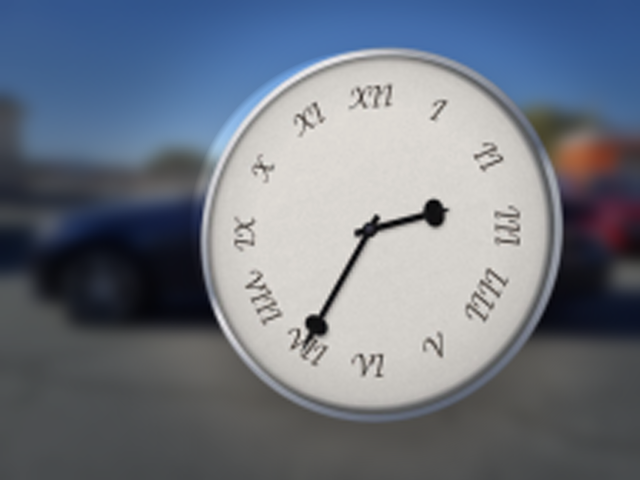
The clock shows 2h35
